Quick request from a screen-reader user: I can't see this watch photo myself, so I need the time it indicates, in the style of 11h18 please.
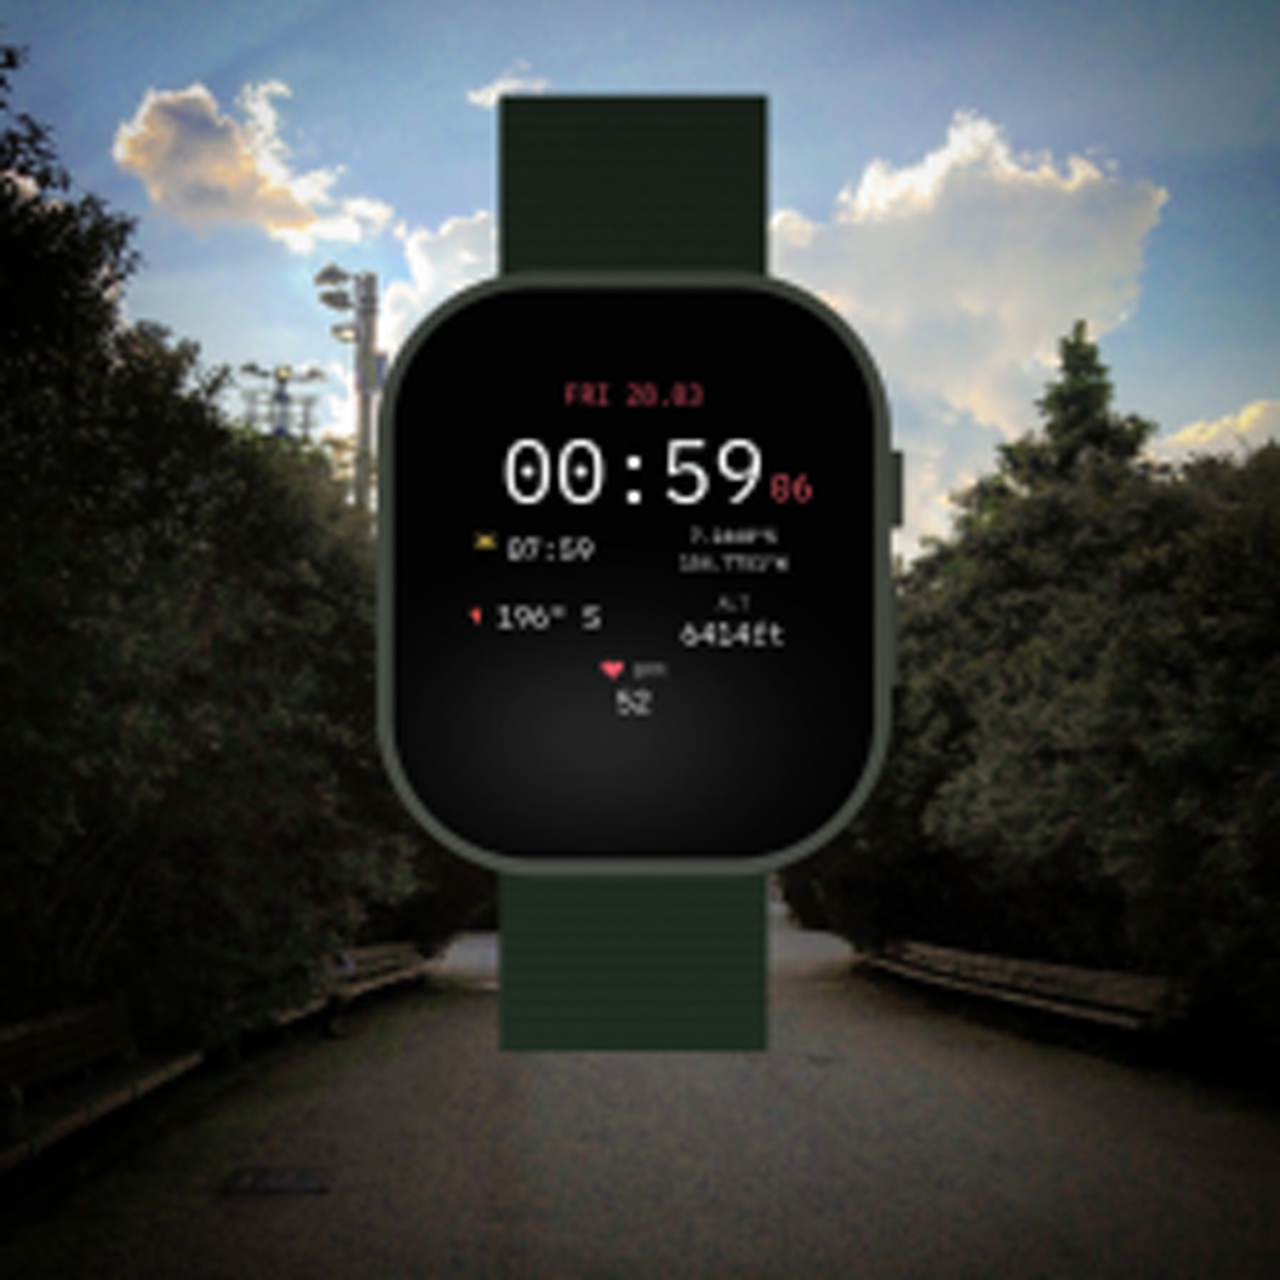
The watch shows 0h59
